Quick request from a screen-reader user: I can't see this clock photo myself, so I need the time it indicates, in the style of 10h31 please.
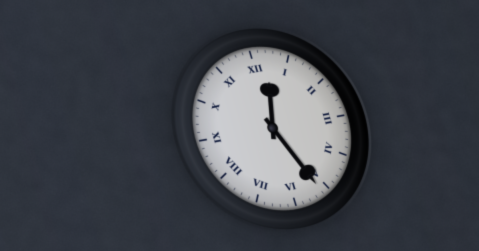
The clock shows 12h26
